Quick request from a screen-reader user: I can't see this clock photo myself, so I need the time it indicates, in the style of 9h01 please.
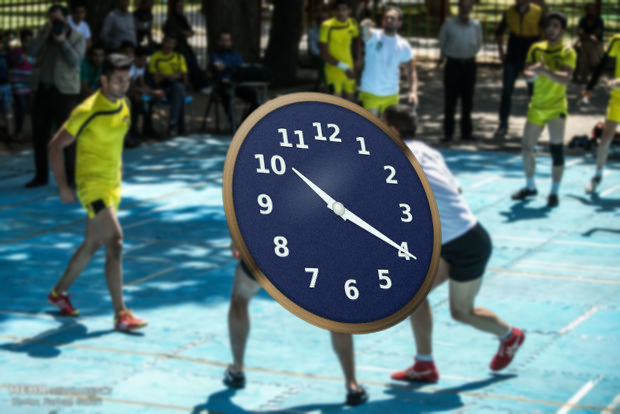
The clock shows 10h20
